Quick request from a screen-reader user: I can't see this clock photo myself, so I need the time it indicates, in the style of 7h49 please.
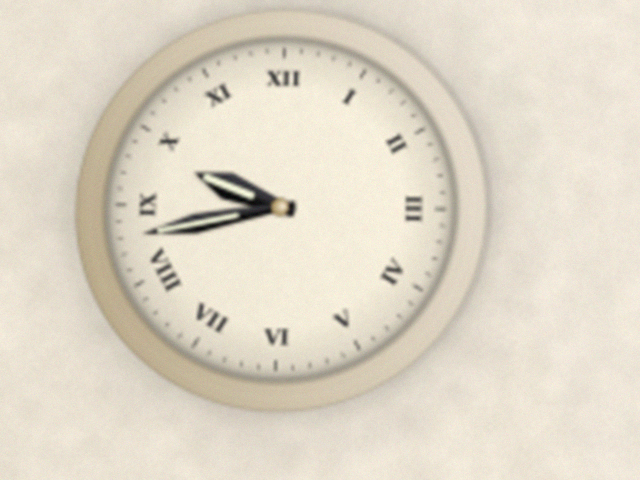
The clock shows 9h43
